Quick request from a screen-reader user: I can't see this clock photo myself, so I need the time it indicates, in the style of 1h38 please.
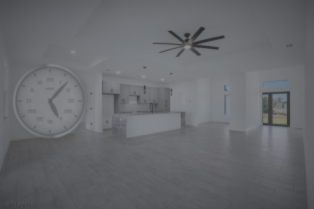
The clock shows 5h07
